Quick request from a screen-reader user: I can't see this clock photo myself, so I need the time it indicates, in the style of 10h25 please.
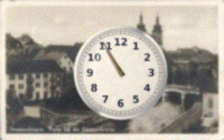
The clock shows 10h55
